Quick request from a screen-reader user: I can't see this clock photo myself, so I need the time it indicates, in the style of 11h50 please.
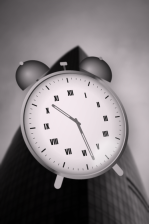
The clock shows 10h28
